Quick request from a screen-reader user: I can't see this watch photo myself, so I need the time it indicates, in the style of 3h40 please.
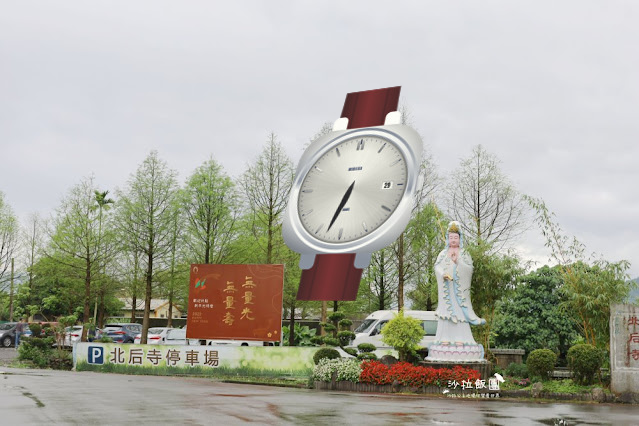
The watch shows 6h33
